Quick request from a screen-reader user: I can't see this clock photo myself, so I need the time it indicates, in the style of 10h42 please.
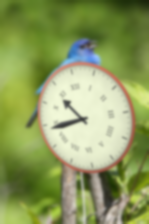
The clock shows 10h44
